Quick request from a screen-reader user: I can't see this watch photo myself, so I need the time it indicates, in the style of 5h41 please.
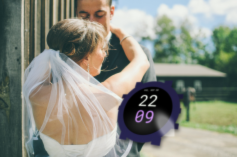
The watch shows 22h09
